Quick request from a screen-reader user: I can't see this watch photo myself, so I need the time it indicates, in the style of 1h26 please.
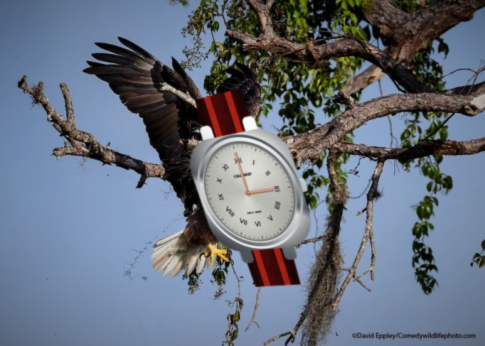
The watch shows 3h00
